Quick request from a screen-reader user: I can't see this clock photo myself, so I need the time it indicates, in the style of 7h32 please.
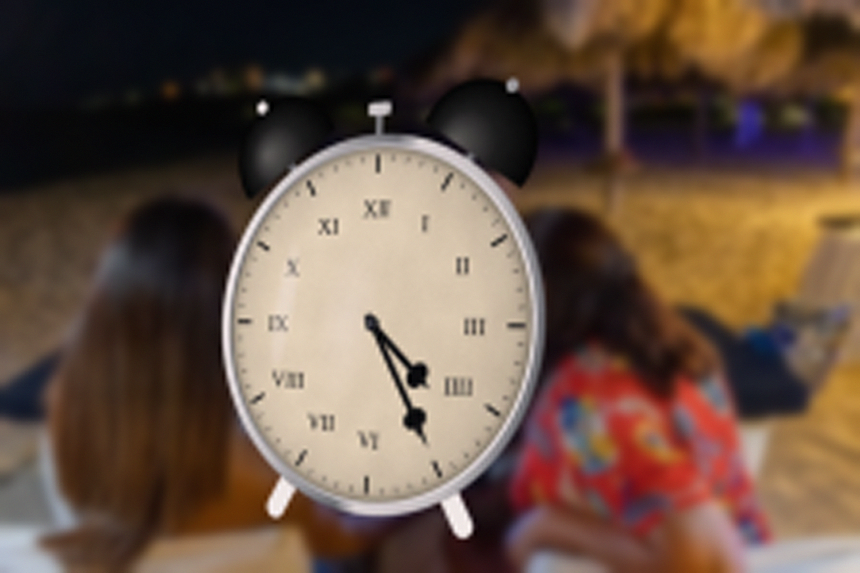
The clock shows 4h25
